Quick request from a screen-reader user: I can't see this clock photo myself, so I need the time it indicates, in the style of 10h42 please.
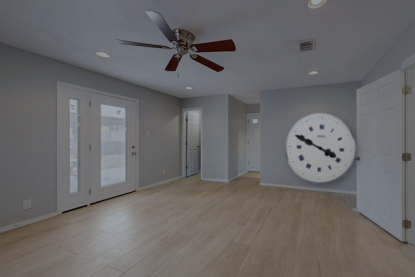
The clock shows 3h49
